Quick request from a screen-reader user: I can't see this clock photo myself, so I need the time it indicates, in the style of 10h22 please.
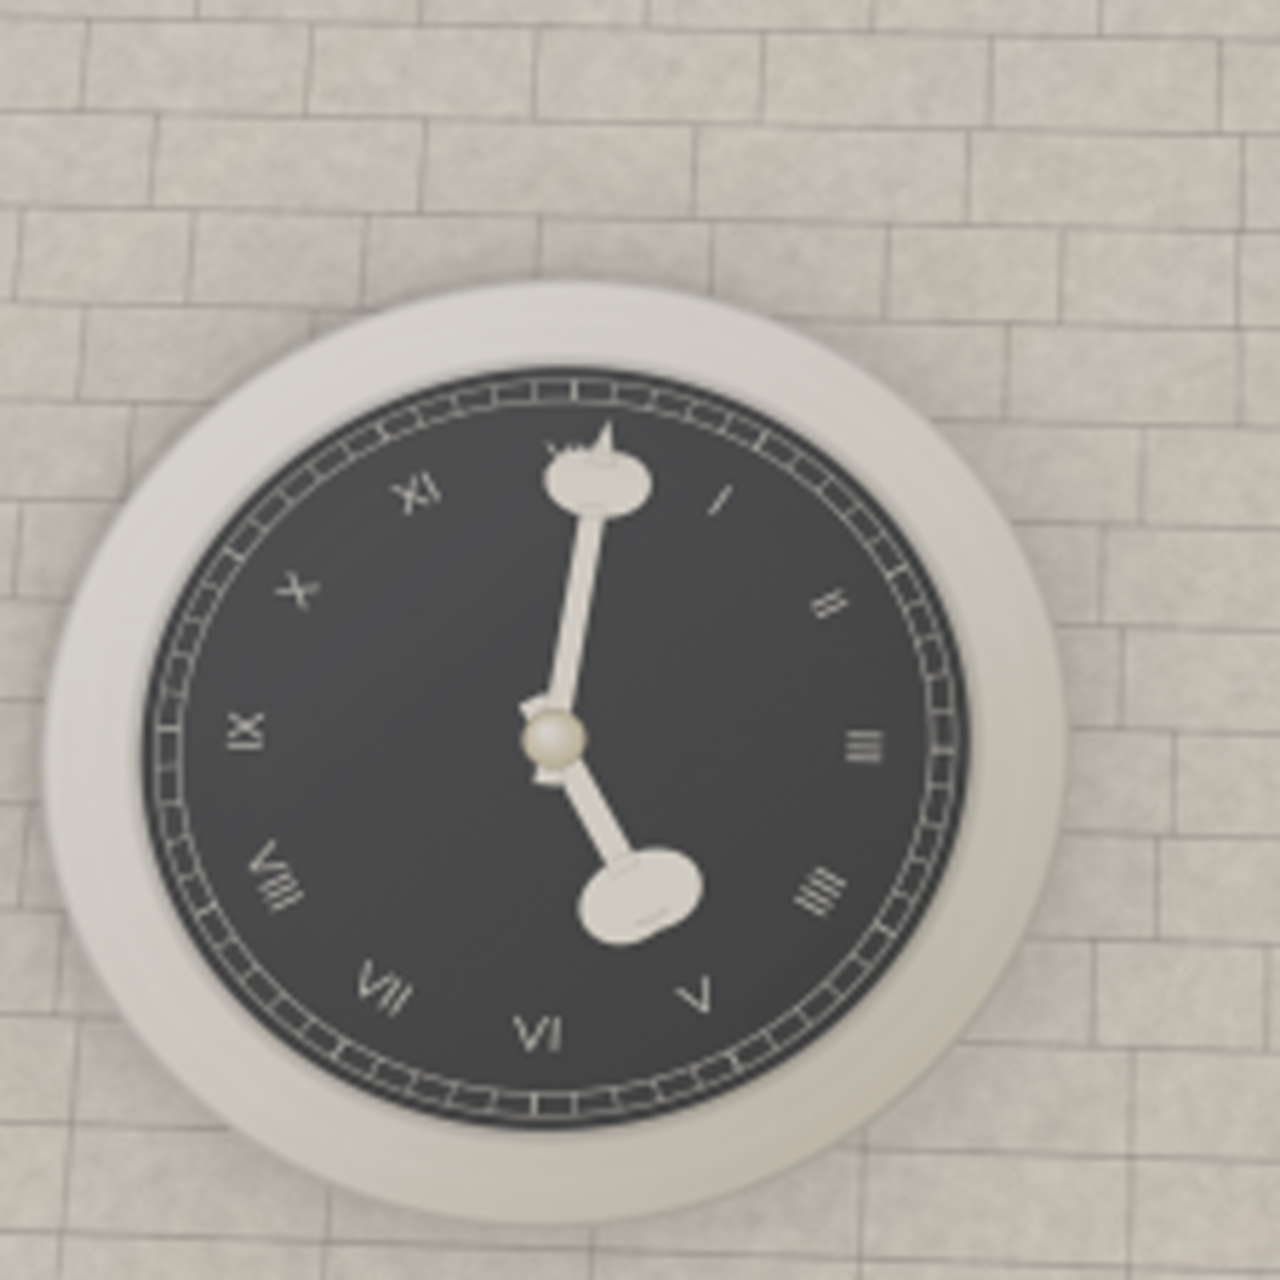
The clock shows 5h01
